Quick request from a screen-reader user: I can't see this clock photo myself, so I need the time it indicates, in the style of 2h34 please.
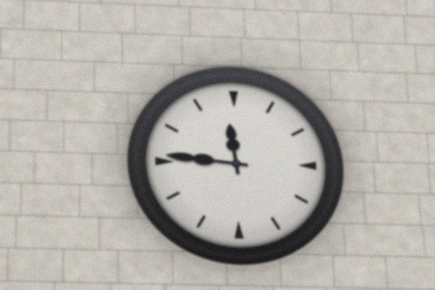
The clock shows 11h46
